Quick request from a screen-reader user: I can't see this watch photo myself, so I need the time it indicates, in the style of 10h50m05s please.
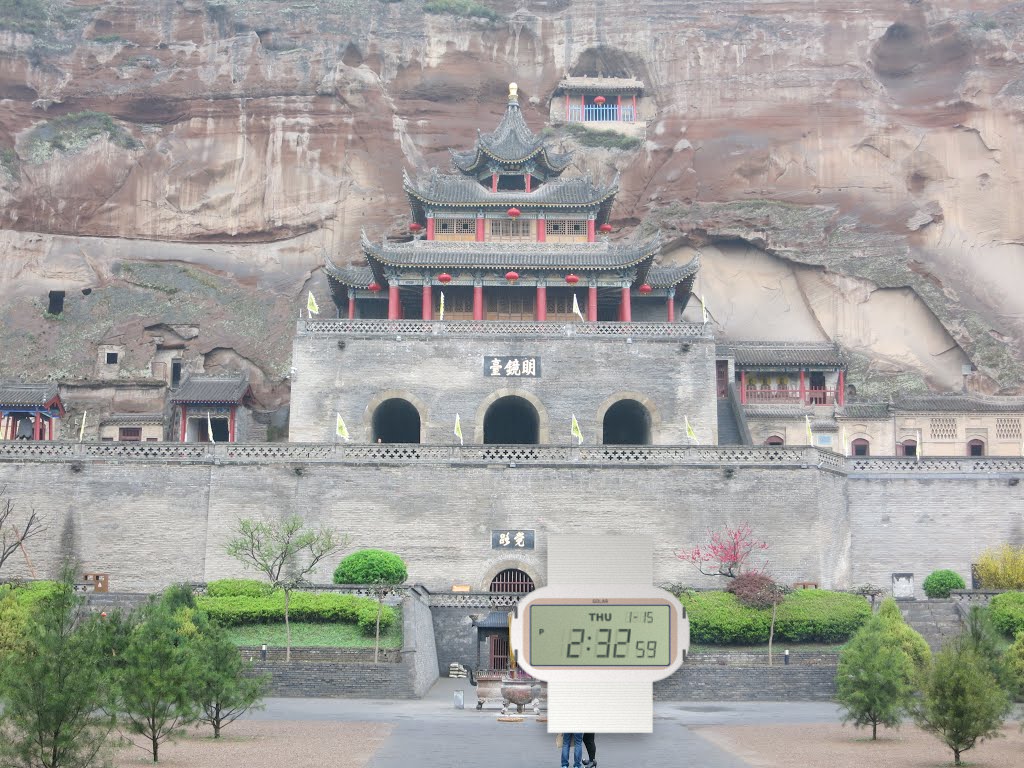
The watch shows 2h32m59s
